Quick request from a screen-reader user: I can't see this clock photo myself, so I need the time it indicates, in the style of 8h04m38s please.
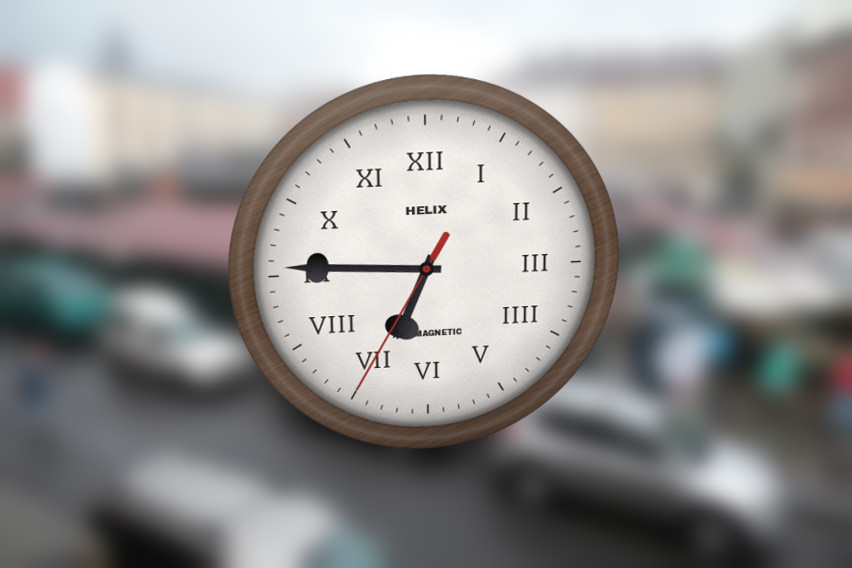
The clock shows 6h45m35s
